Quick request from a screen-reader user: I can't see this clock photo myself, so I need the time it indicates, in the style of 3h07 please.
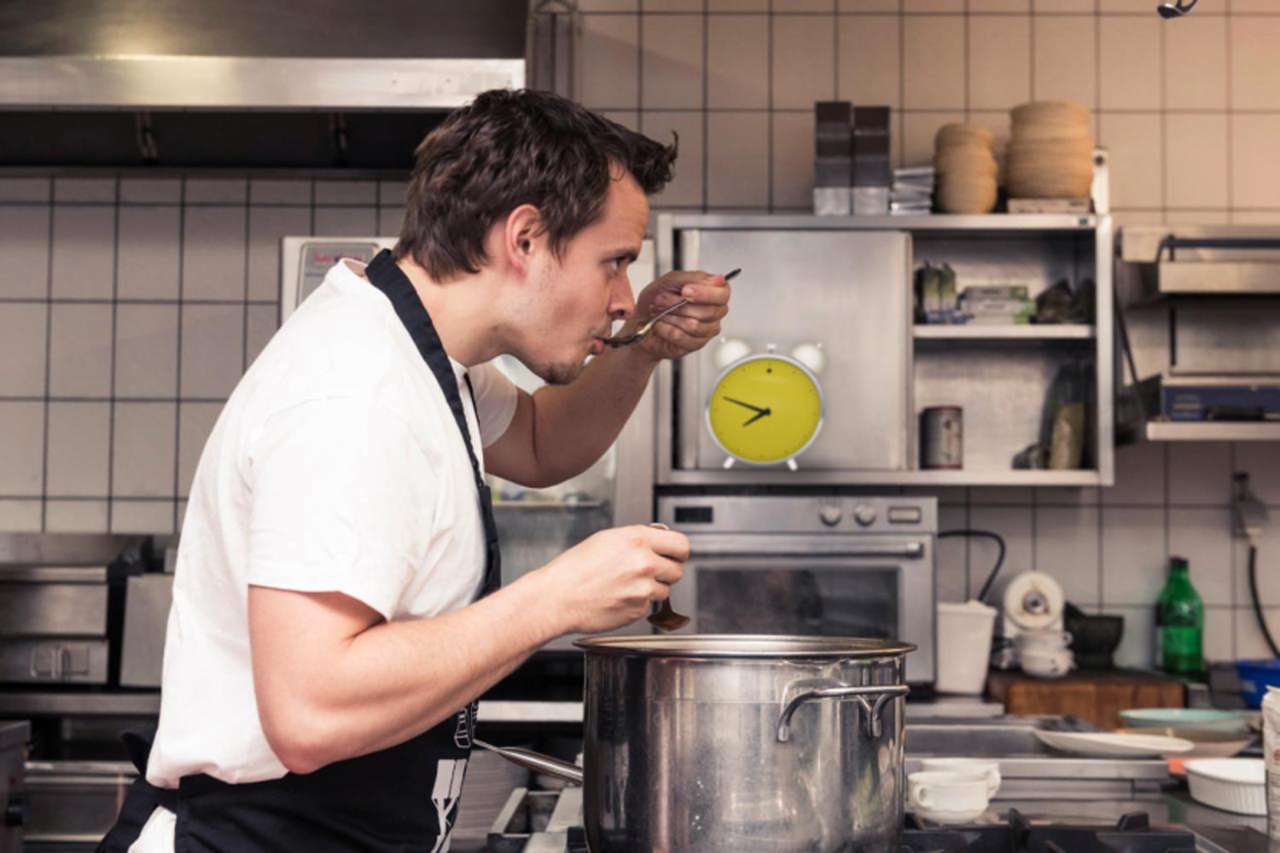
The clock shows 7h48
